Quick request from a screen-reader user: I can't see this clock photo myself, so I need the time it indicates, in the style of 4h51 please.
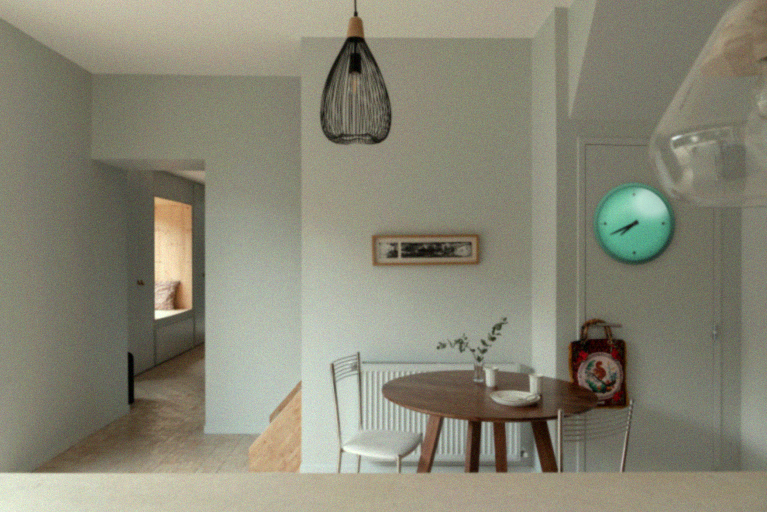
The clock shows 7h41
